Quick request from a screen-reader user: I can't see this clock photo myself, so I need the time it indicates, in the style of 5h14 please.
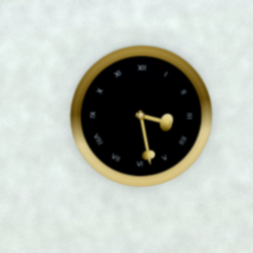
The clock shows 3h28
